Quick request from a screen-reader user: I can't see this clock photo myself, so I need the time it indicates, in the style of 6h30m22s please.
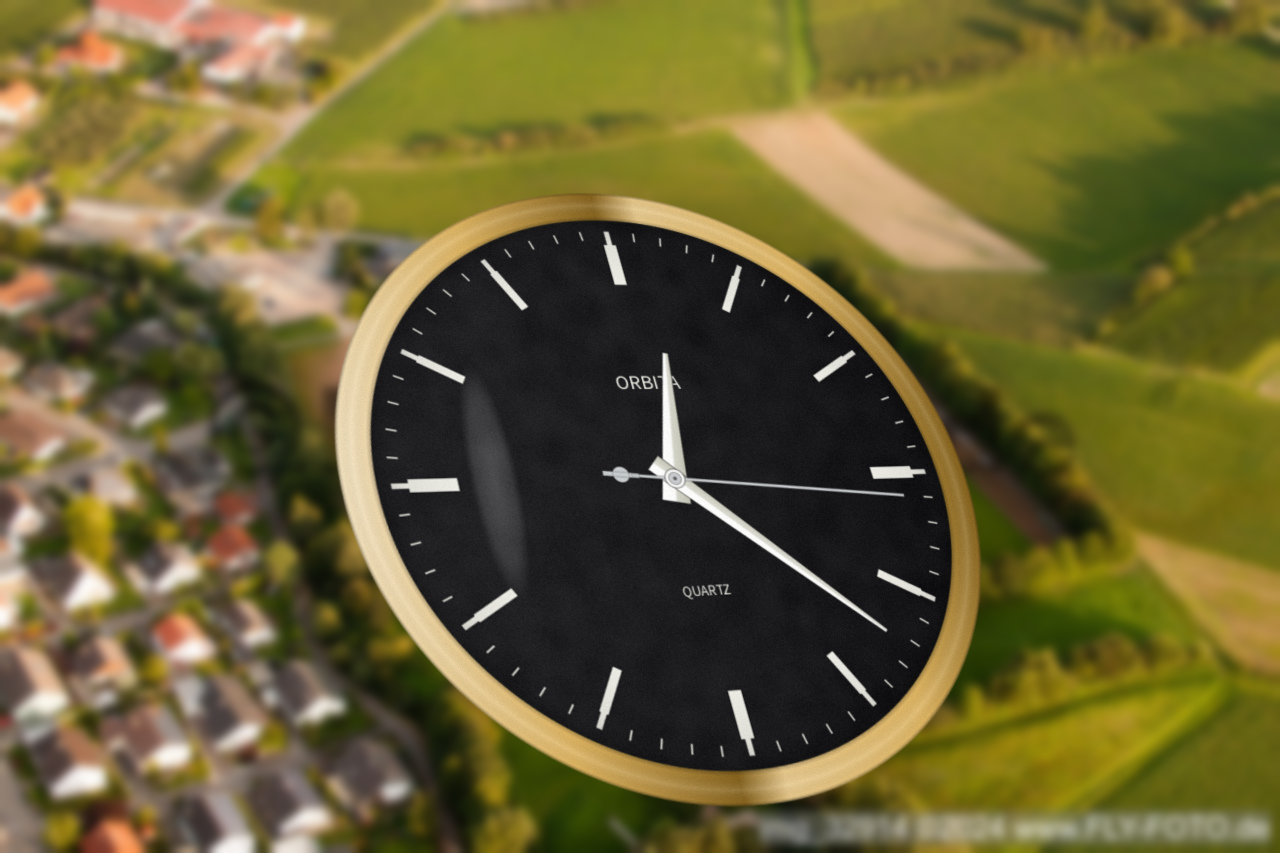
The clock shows 12h22m16s
